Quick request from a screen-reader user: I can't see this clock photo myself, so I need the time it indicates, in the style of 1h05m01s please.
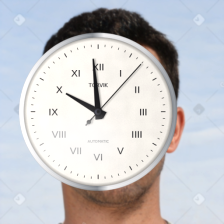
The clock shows 9h59m07s
